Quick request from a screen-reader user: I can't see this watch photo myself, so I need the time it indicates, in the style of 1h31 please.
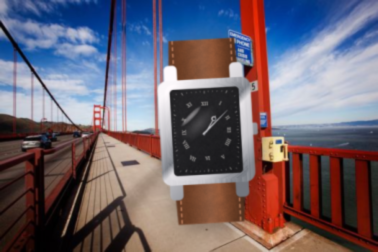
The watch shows 1h08
